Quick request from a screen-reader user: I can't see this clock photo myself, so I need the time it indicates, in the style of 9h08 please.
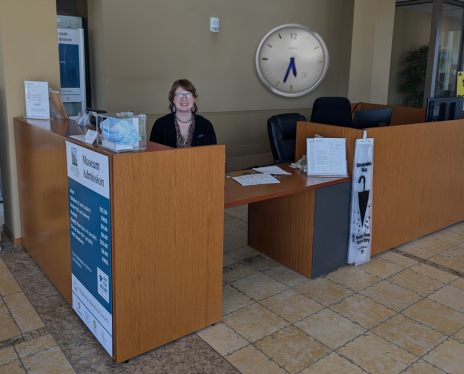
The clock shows 5h33
